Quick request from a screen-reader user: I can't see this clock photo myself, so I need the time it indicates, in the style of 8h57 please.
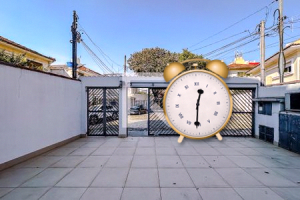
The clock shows 12h31
